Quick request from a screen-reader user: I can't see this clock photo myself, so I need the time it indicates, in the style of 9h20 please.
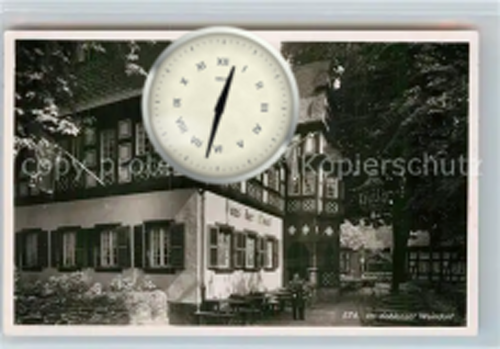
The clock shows 12h32
